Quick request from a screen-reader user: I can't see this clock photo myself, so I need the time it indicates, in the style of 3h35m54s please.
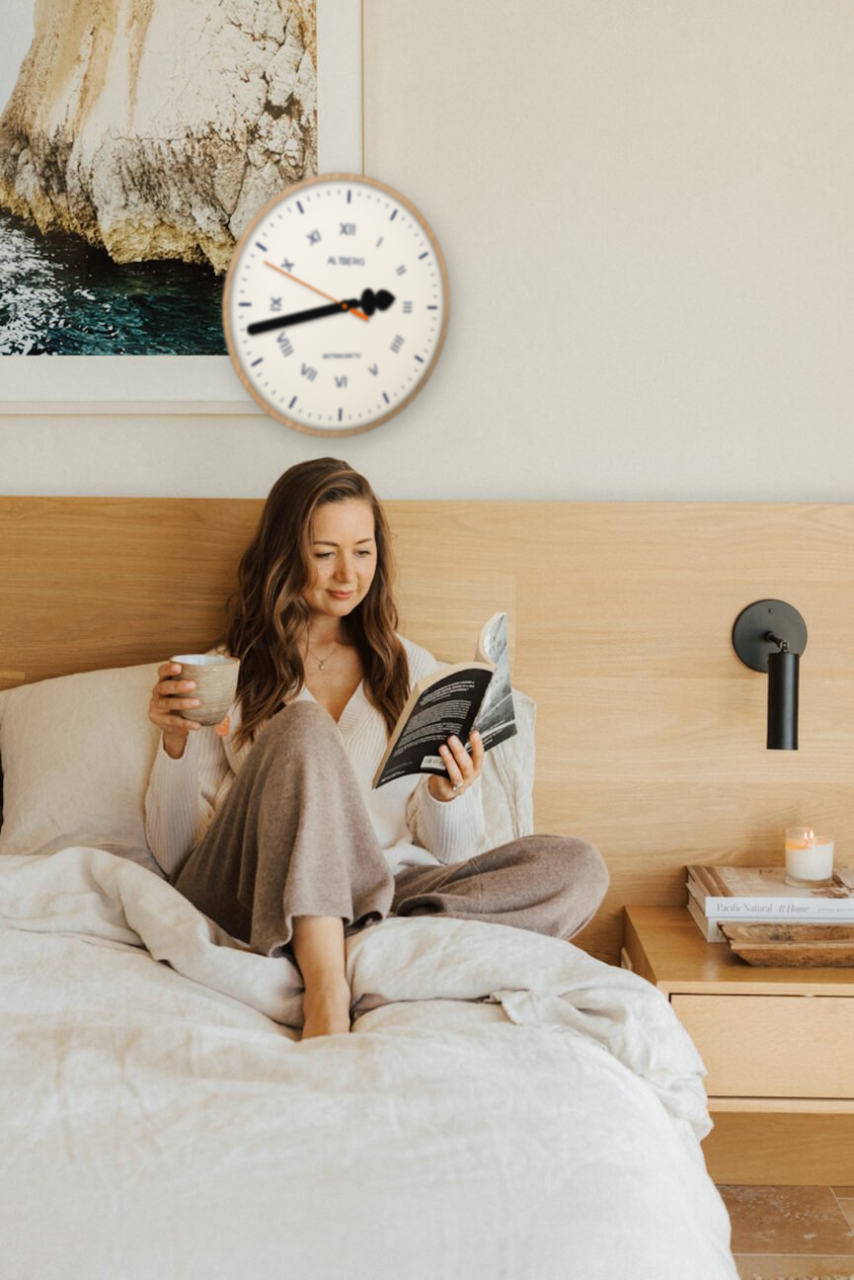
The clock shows 2h42m49s
